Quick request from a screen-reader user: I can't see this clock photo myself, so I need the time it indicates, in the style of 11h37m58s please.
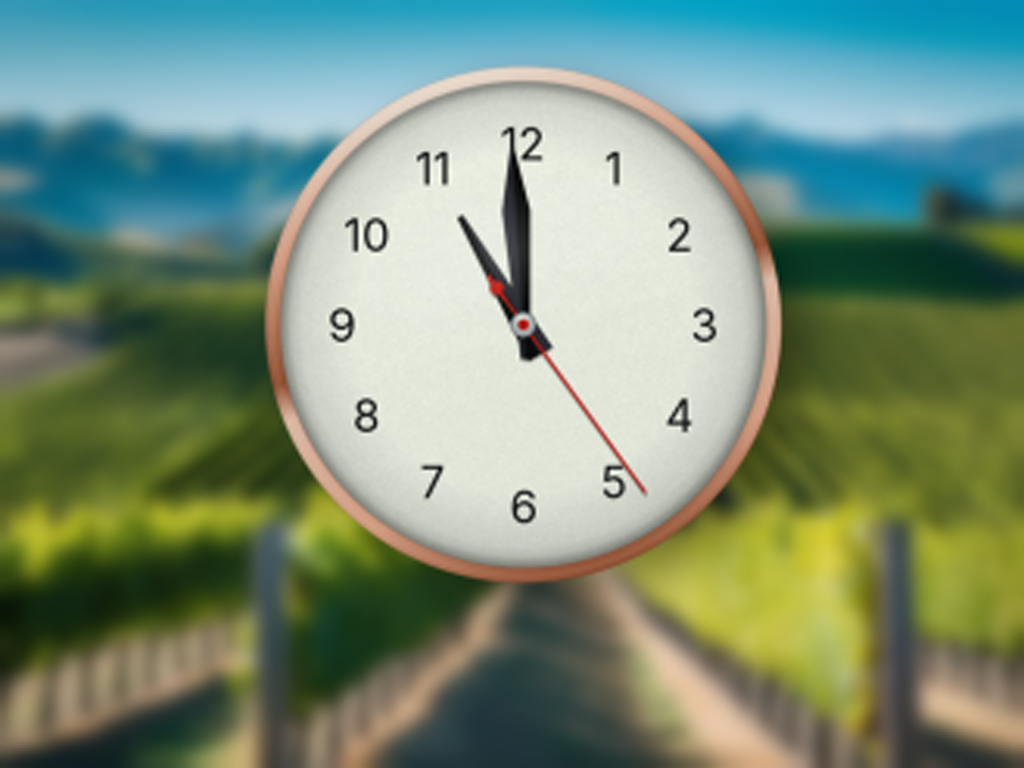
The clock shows 10h59m24s
